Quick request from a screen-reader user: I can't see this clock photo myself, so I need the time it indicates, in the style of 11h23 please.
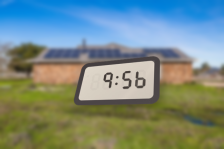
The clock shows 9h56
